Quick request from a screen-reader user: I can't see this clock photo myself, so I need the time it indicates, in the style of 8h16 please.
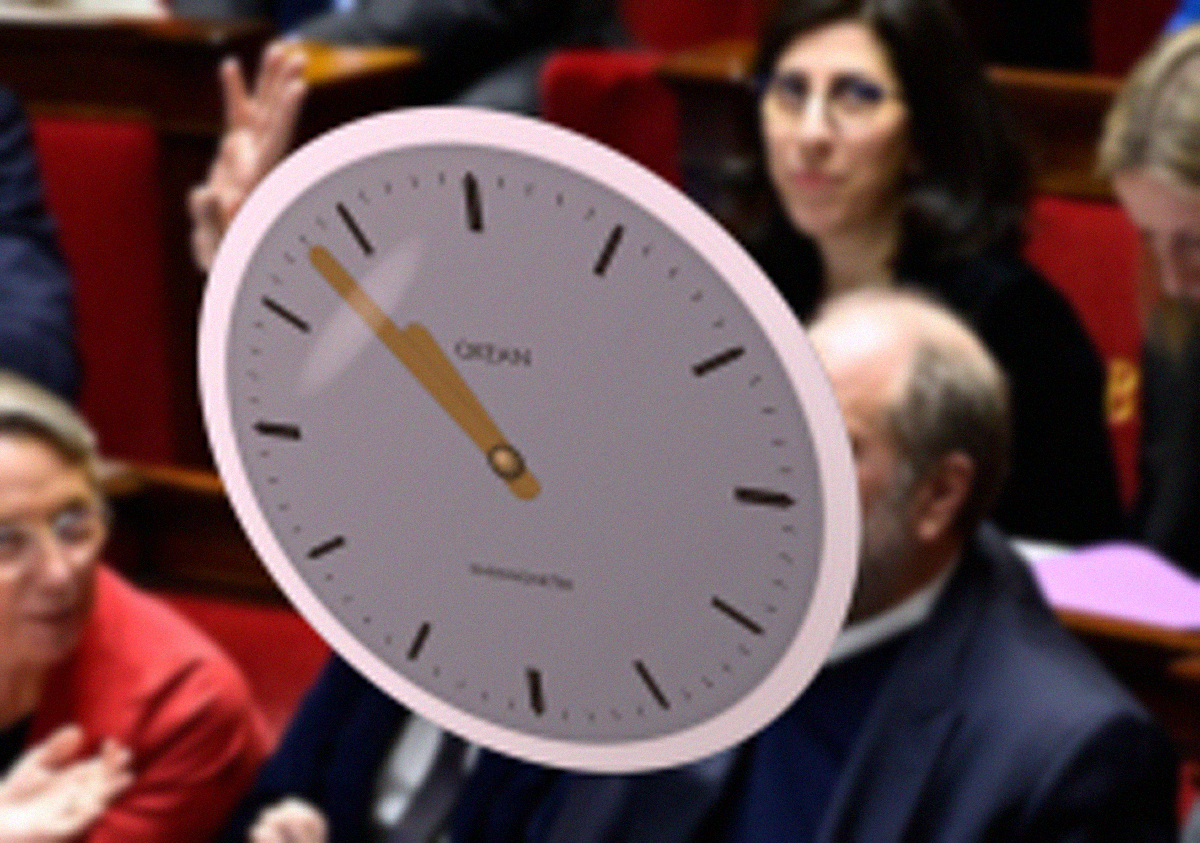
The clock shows 10h53
